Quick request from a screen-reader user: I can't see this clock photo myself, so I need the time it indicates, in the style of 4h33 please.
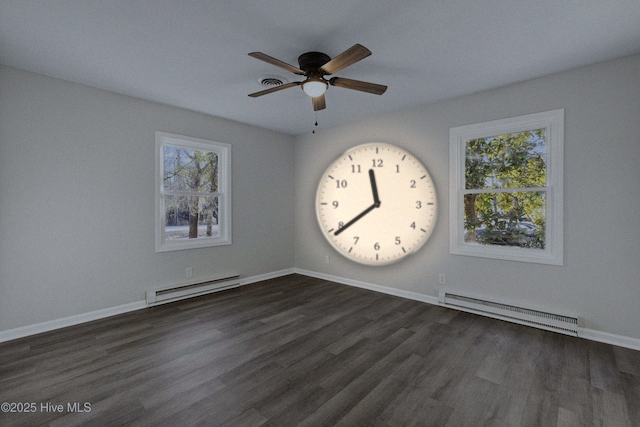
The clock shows 11h39
